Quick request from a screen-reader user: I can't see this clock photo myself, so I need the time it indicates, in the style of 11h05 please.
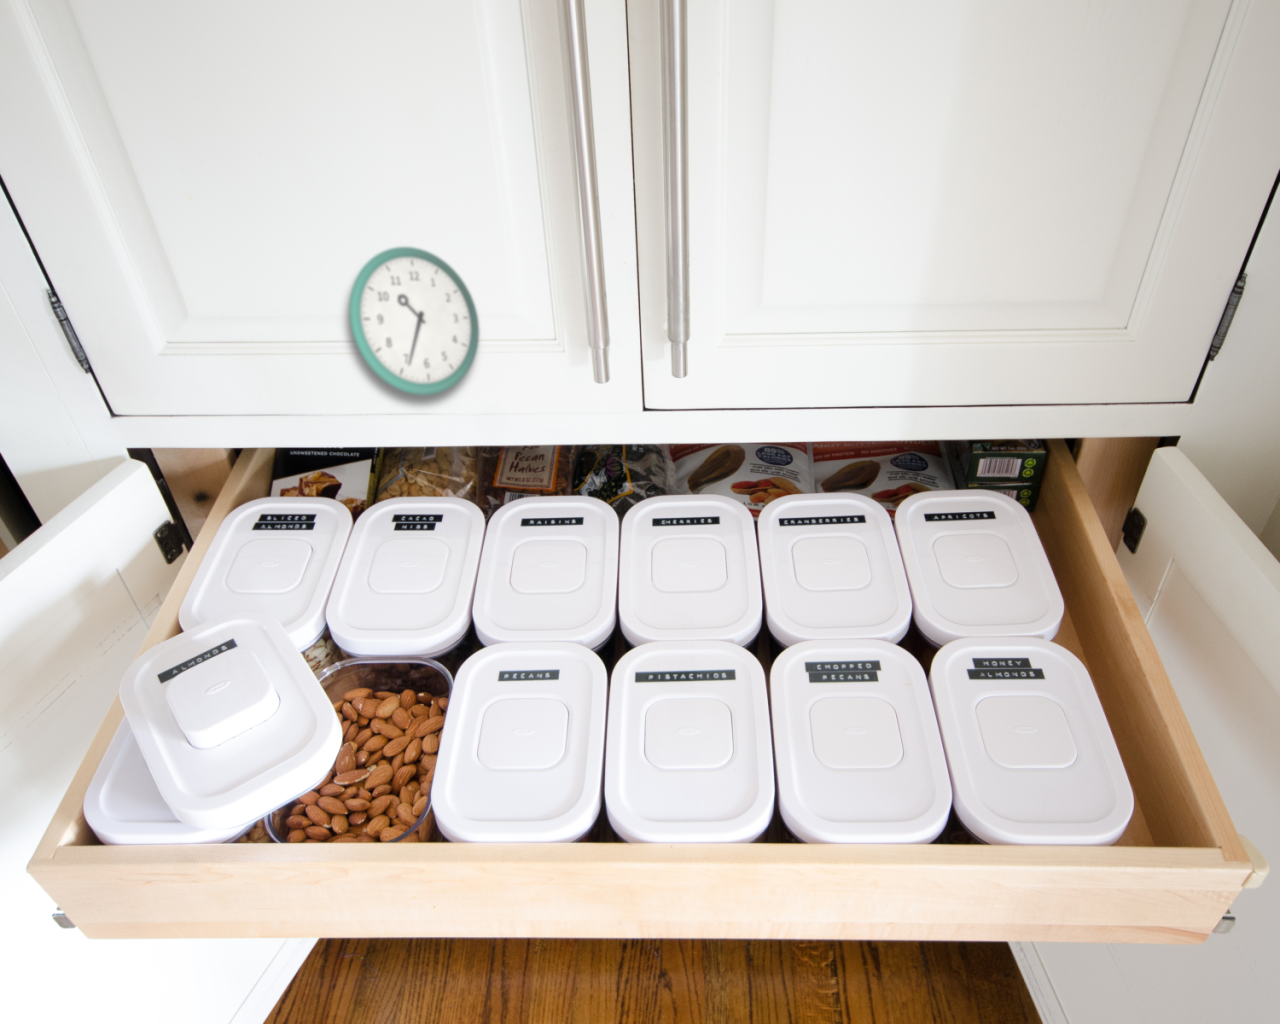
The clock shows 10h34
